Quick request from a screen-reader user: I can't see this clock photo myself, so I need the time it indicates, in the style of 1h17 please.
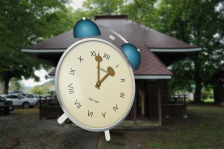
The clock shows 12h57
